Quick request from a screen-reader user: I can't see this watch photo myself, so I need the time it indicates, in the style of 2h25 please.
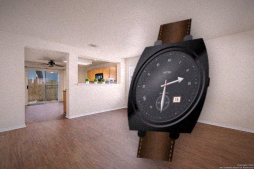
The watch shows 2h30
